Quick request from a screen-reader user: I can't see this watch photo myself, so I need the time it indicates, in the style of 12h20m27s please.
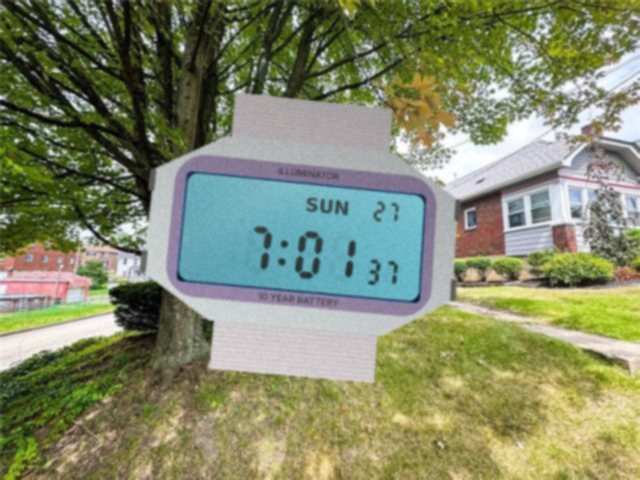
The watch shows 7h01m37s
